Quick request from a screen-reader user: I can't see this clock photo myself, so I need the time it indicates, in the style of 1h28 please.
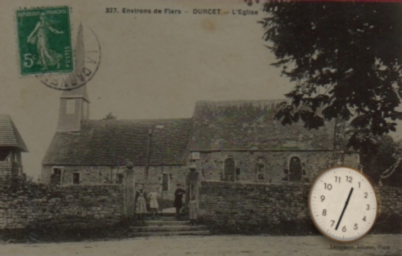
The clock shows 12h33
